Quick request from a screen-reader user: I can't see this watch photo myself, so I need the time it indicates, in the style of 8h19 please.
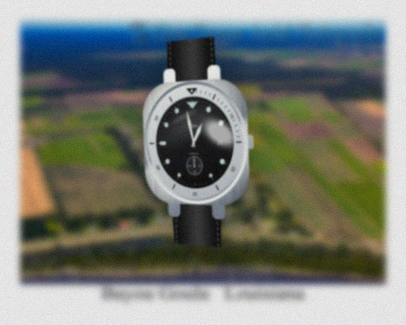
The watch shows 12h58
